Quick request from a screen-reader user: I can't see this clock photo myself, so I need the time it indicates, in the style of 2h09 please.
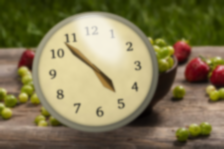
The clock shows 4h53
